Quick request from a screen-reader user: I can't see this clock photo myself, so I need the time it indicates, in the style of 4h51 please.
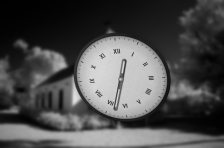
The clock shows 12h33
